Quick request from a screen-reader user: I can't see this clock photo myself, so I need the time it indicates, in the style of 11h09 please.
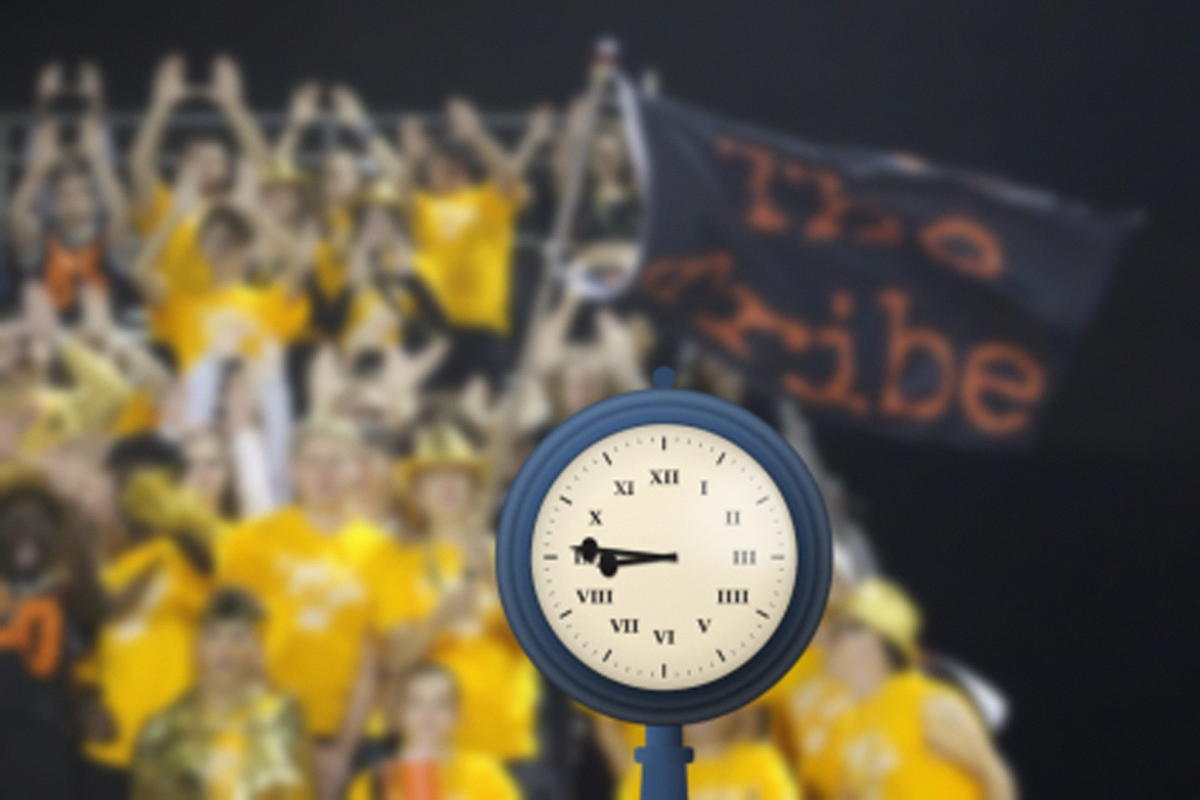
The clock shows 8h46
